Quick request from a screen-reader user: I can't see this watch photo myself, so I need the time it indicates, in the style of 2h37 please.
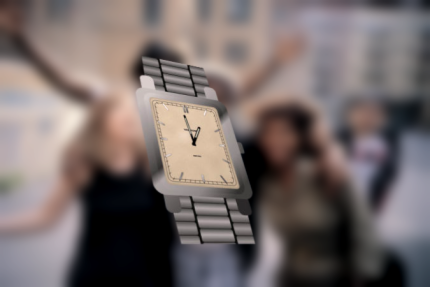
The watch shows 12h59
